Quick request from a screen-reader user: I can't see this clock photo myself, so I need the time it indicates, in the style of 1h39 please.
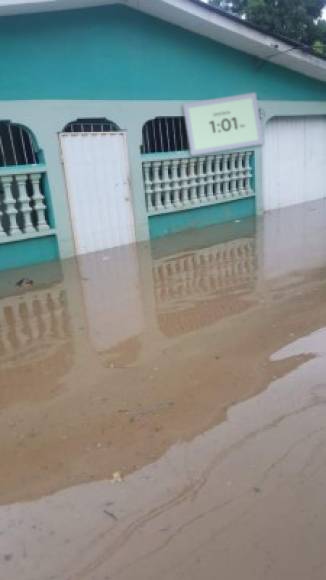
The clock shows 1h01
